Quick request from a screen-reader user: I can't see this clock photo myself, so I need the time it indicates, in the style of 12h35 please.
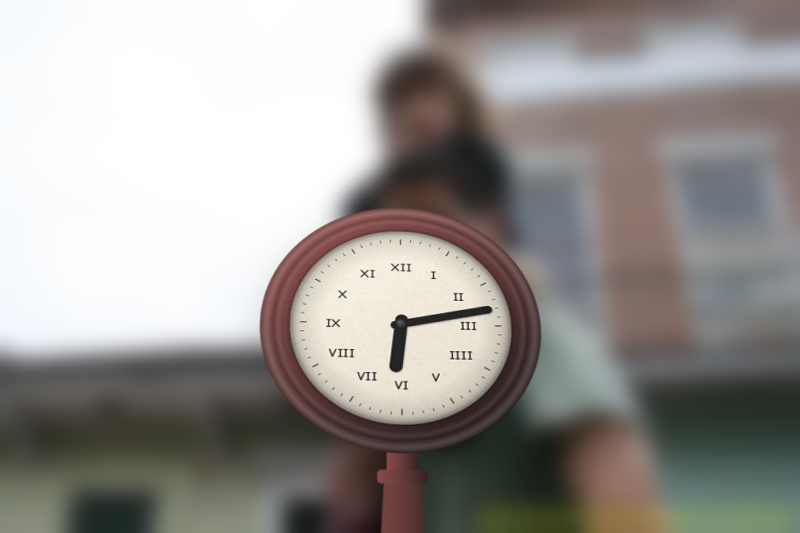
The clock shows 6h13
